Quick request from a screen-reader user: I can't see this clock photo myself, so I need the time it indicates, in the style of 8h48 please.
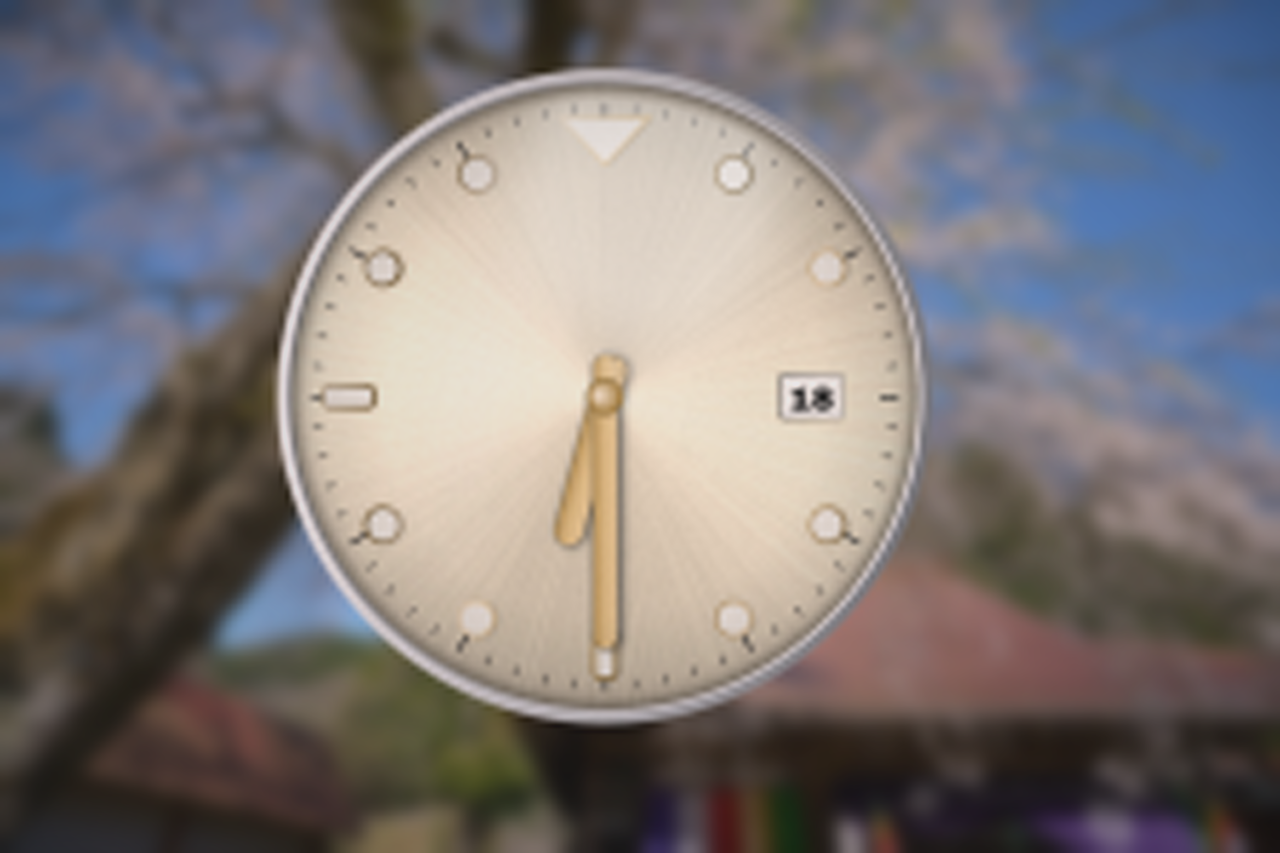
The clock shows 6h30
